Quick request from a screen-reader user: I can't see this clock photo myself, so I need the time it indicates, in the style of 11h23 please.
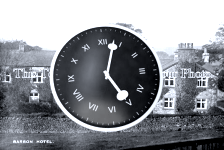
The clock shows 5h03
